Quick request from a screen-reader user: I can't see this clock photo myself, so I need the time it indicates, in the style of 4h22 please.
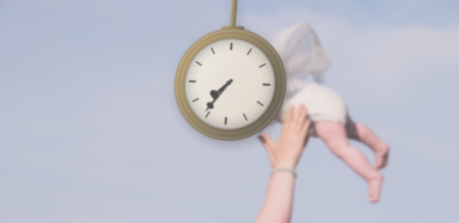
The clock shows 7h36
